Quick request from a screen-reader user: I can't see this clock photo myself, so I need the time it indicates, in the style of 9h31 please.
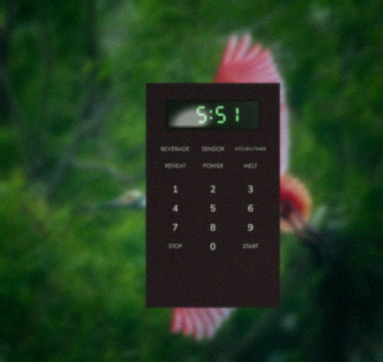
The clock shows 5h51
